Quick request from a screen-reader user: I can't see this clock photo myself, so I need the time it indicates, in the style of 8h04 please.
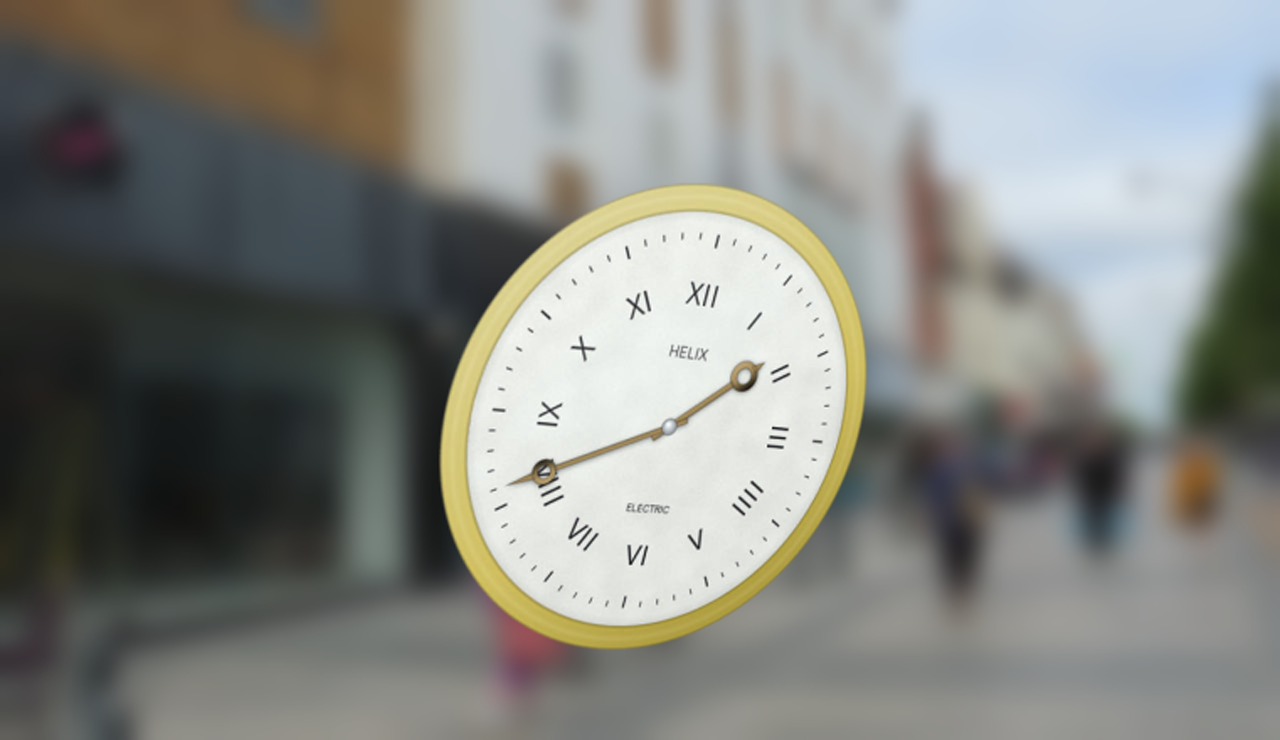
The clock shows 1h41
